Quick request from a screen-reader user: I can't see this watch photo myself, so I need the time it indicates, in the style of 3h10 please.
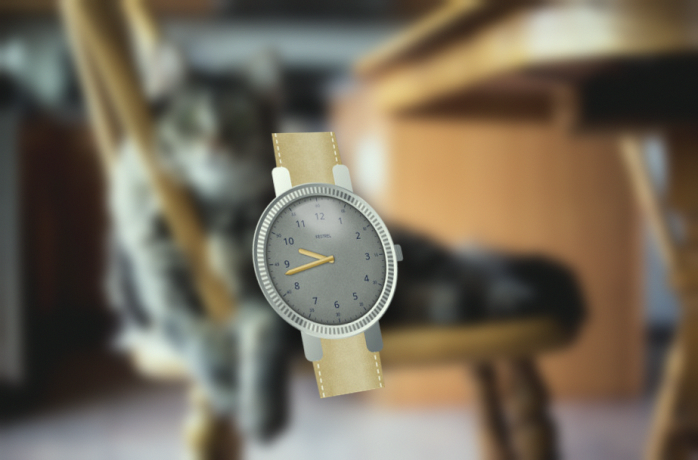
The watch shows 9h43
